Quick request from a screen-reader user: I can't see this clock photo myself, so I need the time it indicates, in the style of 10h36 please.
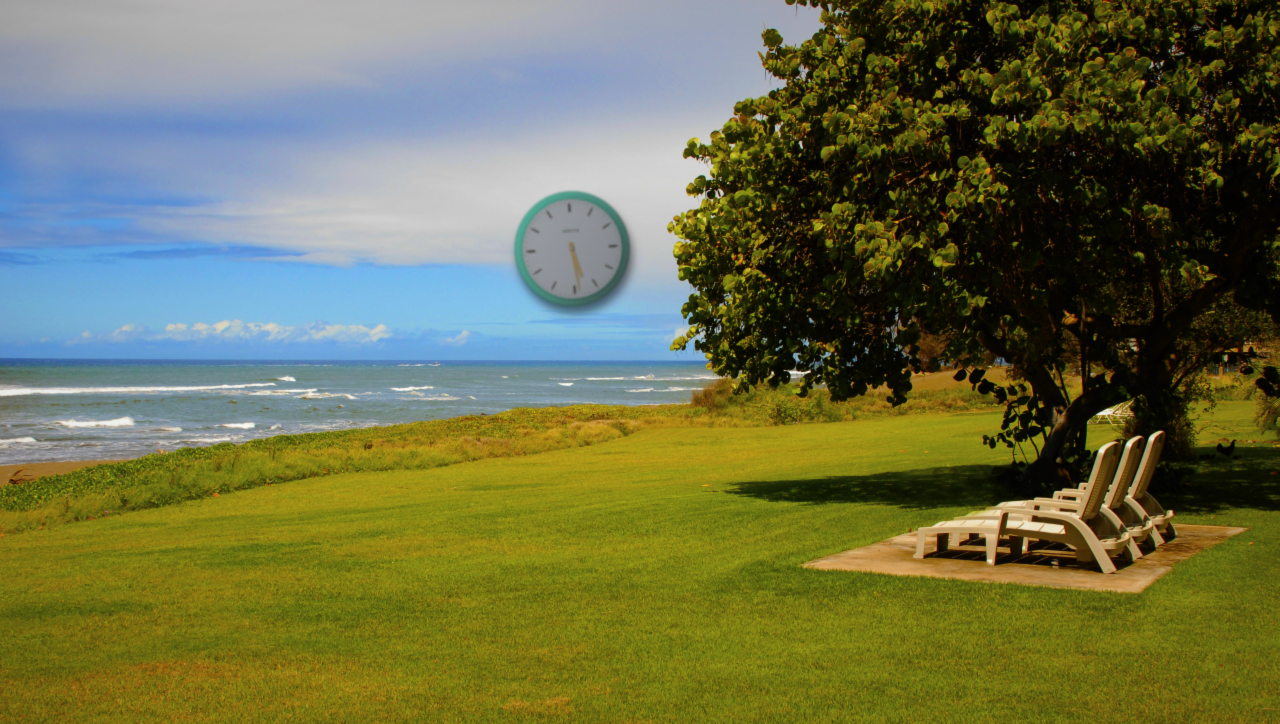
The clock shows 5h29
